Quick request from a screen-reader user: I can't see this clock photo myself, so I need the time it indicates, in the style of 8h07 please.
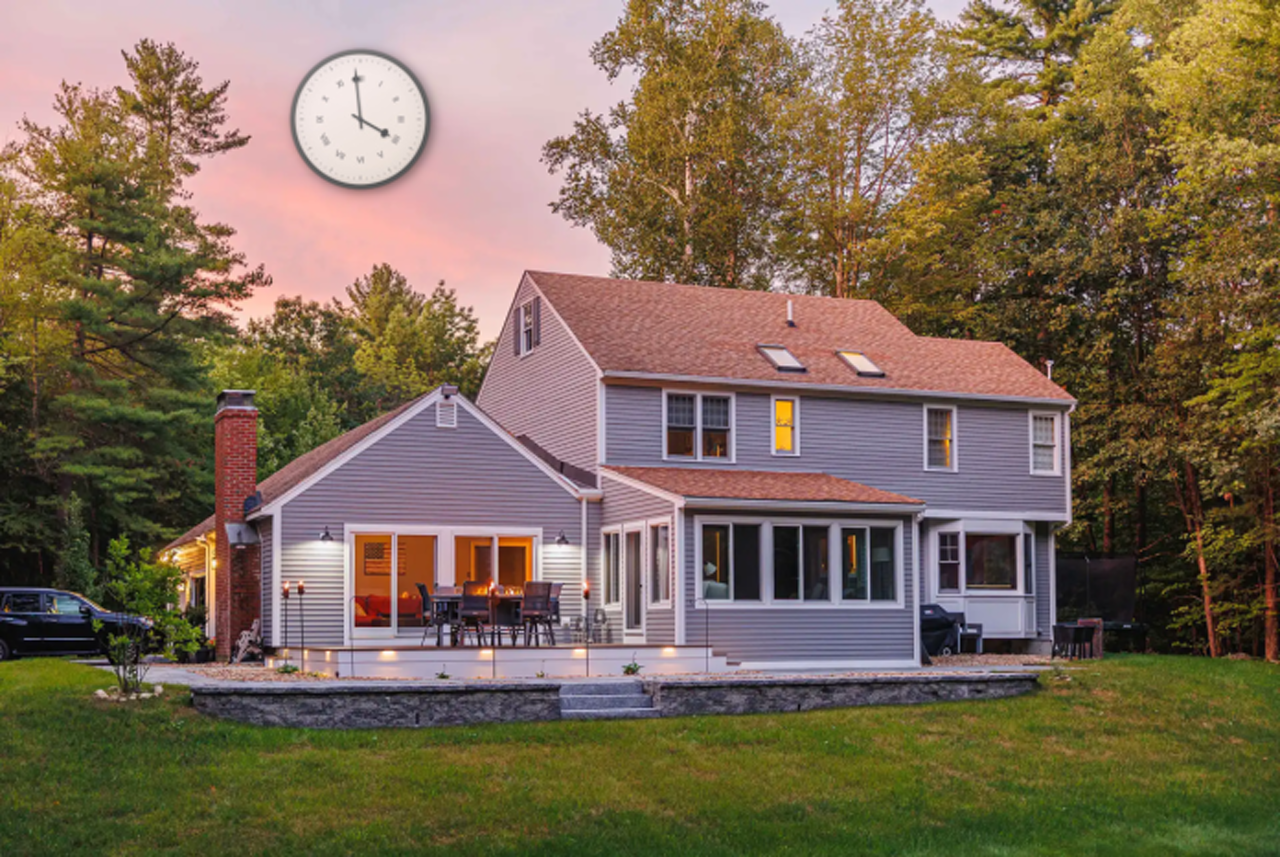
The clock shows 3h59
